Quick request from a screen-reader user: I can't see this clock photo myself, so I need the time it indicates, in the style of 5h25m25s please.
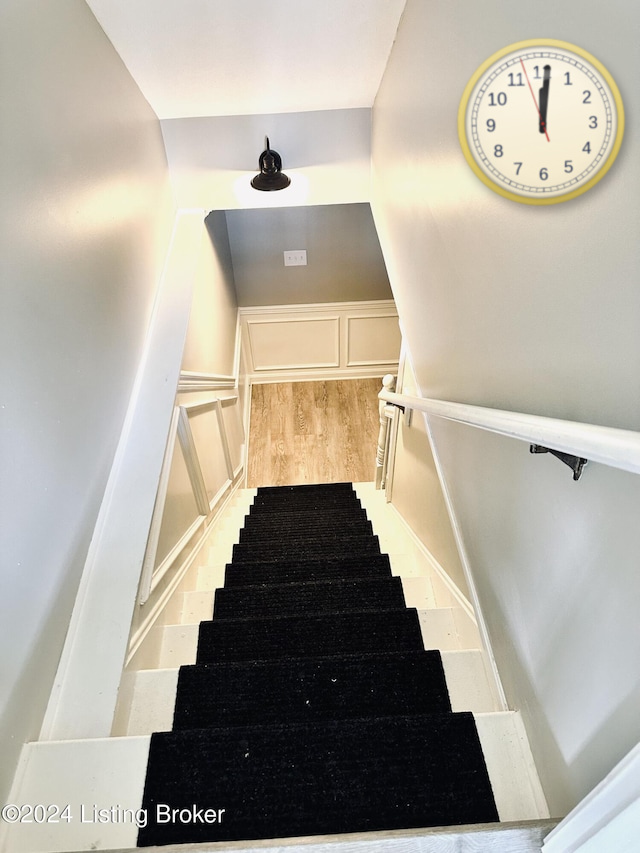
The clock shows 12h00m57s
